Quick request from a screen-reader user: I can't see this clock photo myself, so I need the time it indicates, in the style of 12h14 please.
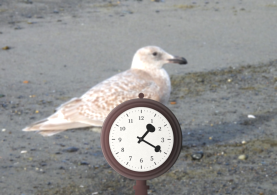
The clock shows 1h20
